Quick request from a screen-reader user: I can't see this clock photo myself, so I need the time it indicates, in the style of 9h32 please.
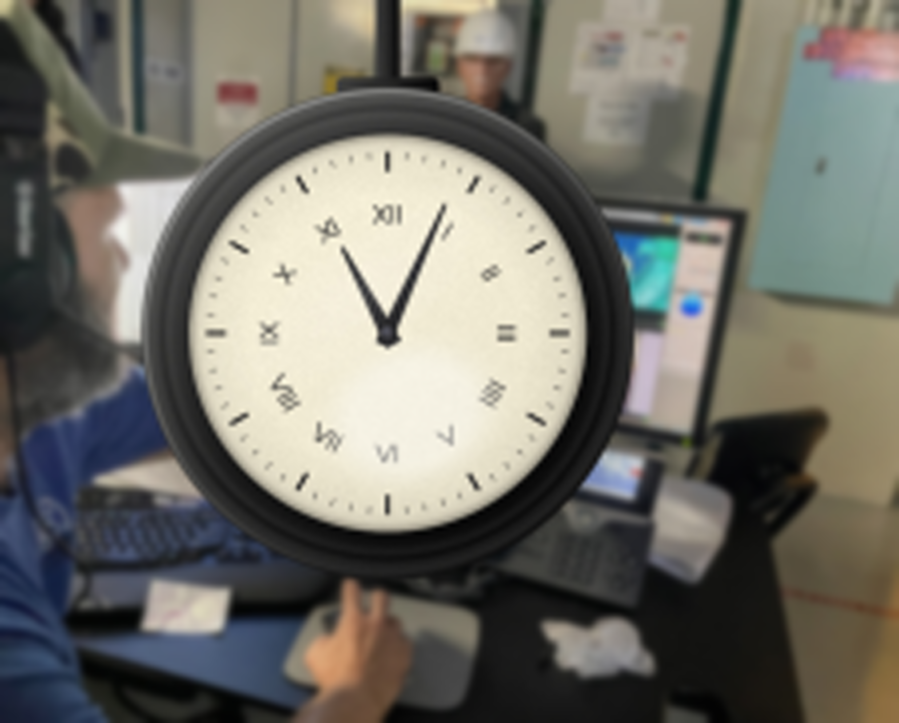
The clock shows 11h04
